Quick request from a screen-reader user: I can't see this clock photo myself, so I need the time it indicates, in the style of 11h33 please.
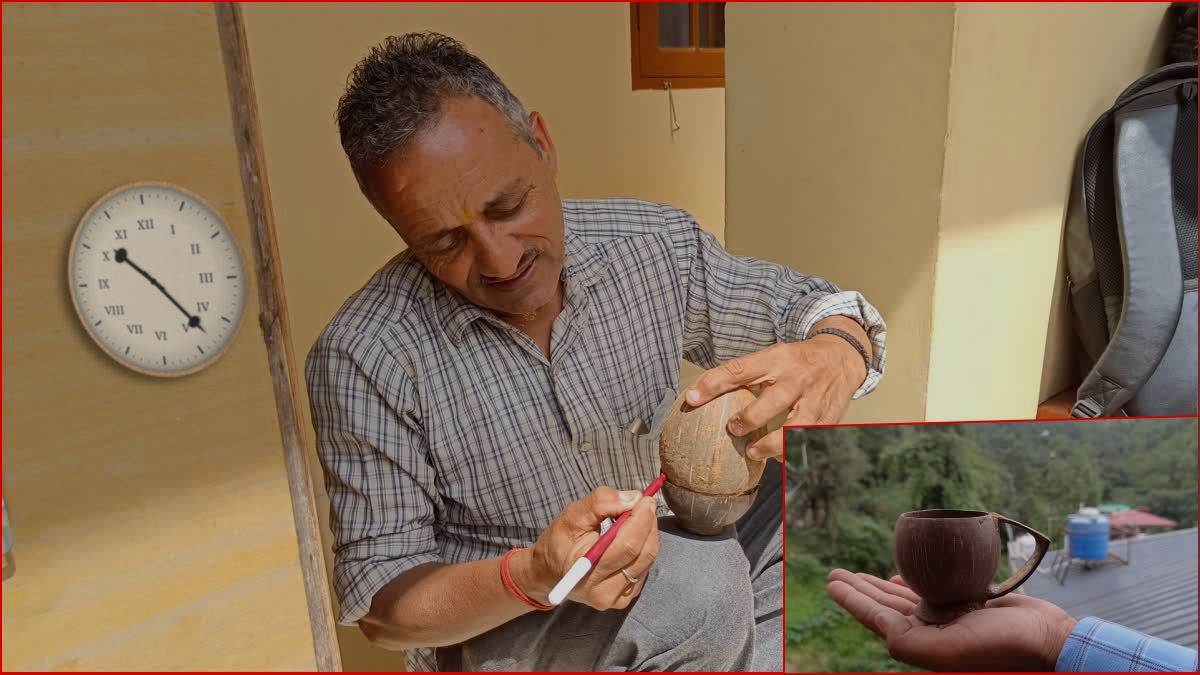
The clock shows 10h23
